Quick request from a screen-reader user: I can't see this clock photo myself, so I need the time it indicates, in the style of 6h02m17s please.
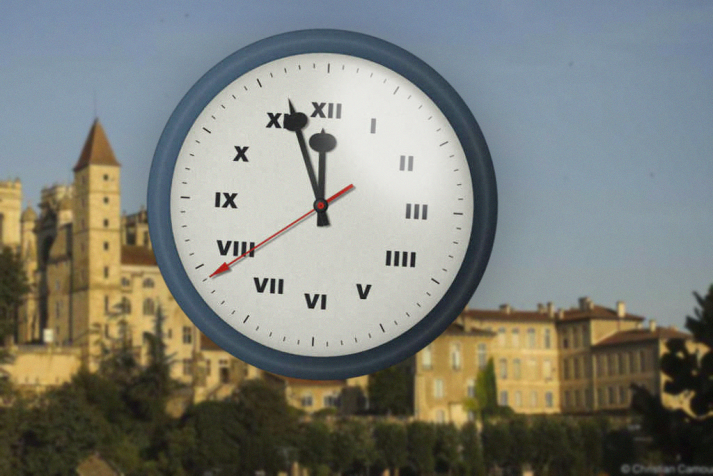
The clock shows 11h56m39s
